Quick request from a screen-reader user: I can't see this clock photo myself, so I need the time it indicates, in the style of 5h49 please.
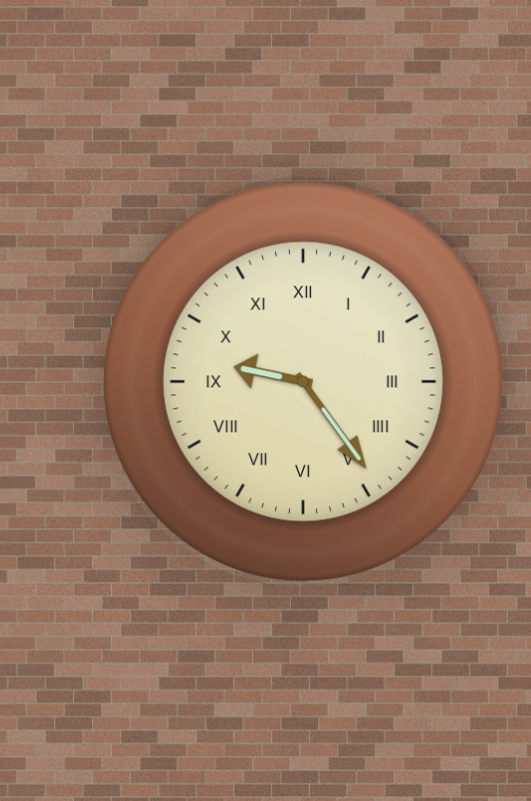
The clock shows 9h24
